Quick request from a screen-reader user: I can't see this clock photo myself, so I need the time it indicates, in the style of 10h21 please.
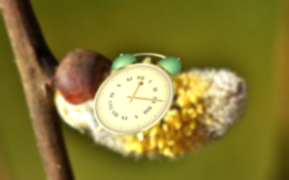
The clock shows 12h15
